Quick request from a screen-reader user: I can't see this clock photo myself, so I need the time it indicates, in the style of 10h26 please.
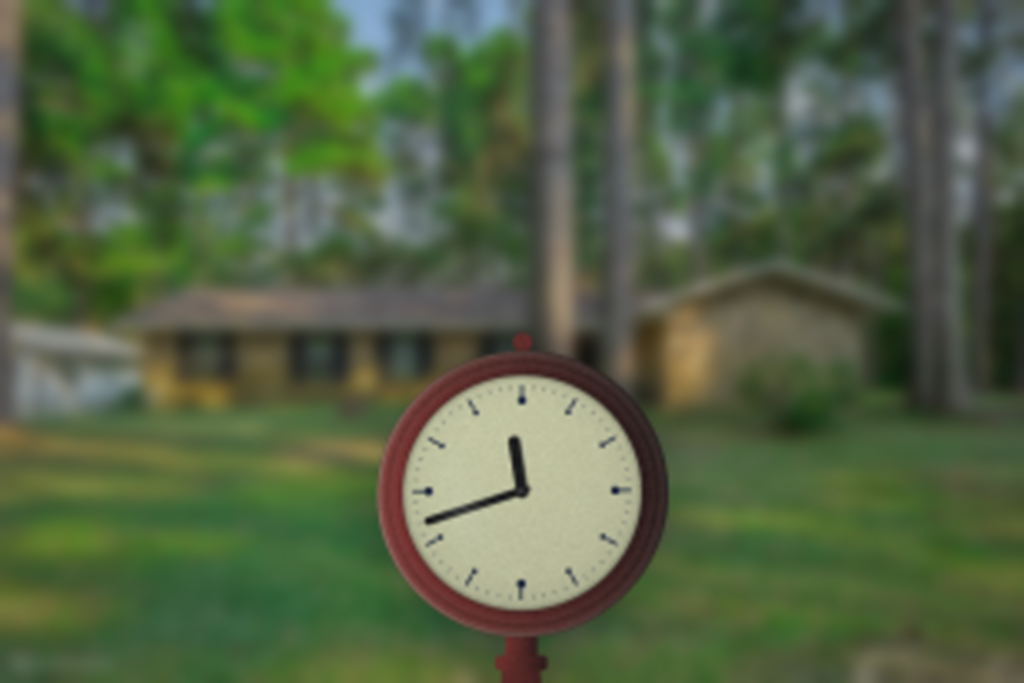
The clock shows 11h42
